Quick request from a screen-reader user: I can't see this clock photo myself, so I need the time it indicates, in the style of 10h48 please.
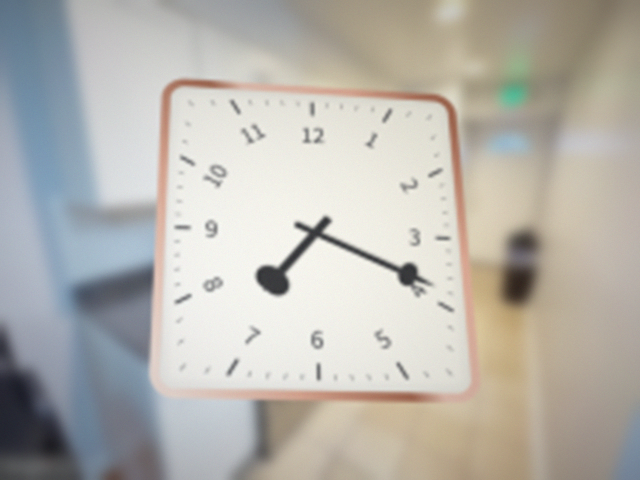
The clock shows 7h19
